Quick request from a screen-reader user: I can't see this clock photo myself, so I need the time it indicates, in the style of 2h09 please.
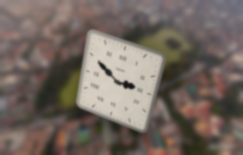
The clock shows 2h50
